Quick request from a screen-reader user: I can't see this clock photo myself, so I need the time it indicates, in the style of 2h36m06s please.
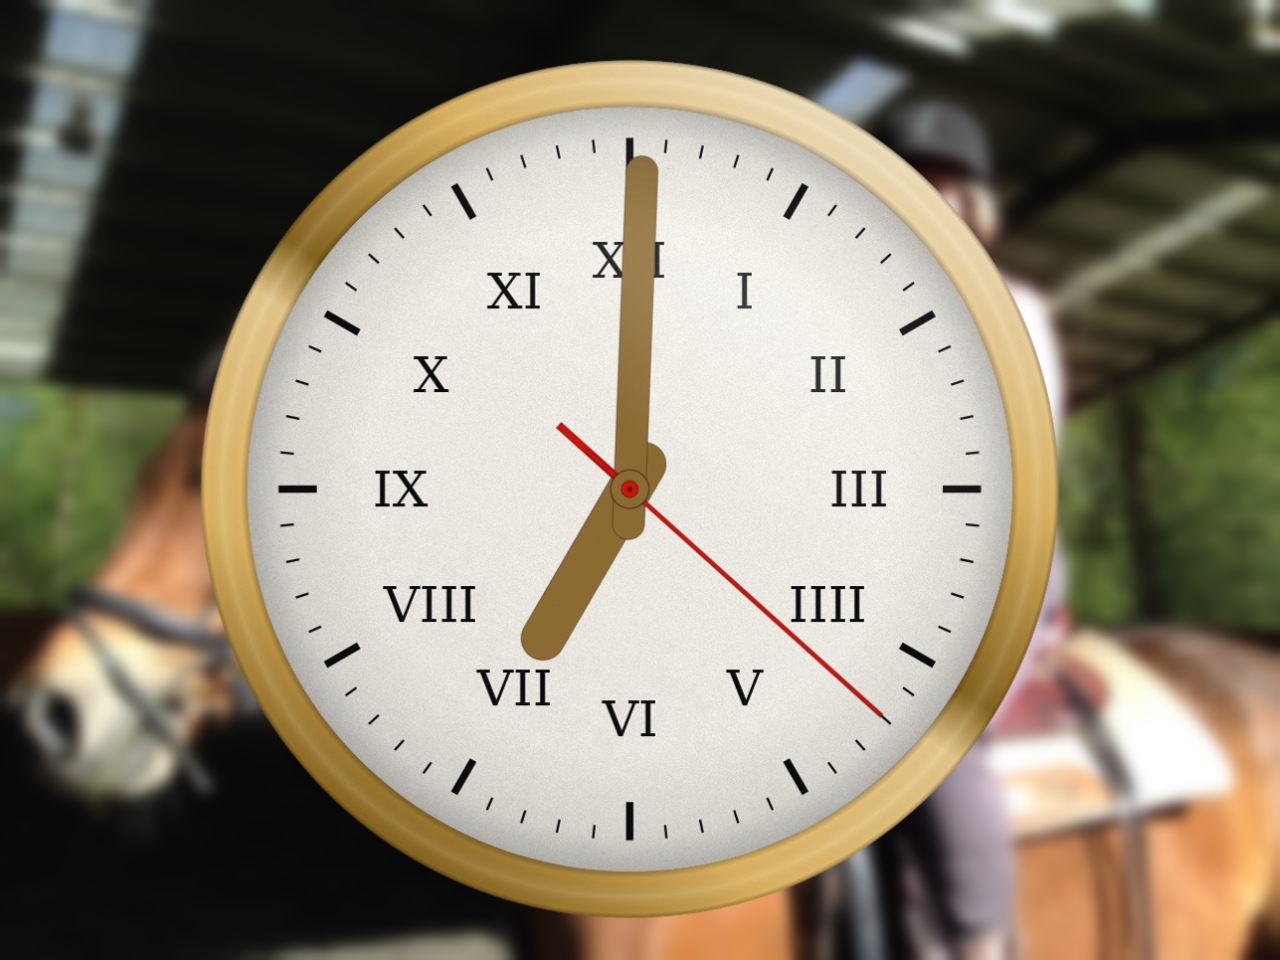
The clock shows 7h00m22s
